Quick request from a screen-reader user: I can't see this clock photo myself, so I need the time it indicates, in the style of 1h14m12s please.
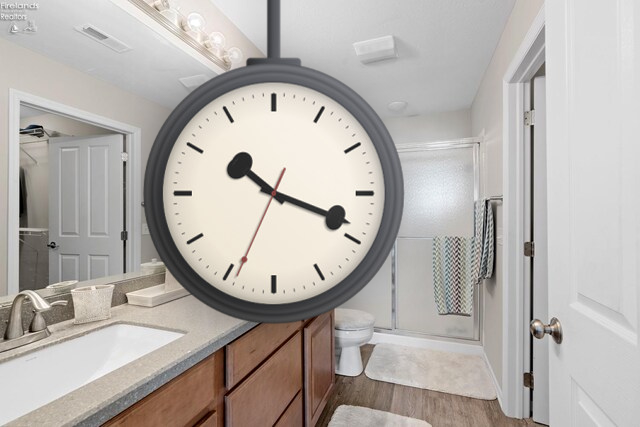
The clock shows 10h18m34s
